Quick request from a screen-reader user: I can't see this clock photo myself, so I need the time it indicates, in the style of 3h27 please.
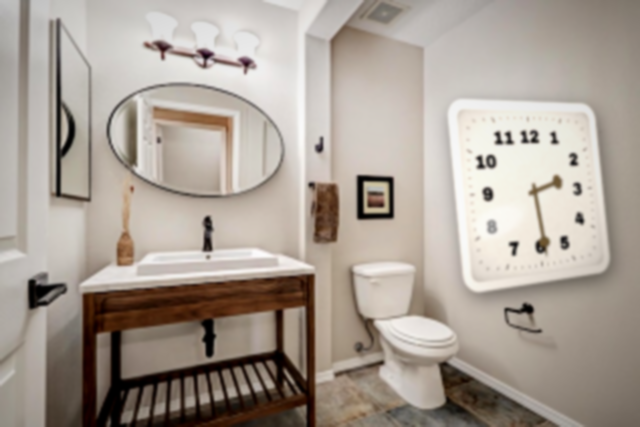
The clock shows 2h29
